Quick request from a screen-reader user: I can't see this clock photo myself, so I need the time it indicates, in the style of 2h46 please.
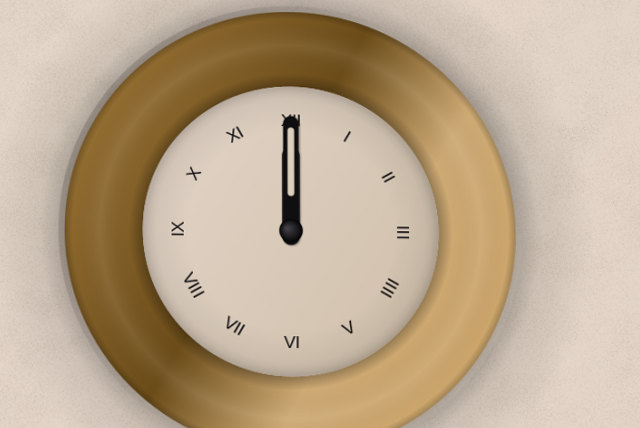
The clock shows 12h00
